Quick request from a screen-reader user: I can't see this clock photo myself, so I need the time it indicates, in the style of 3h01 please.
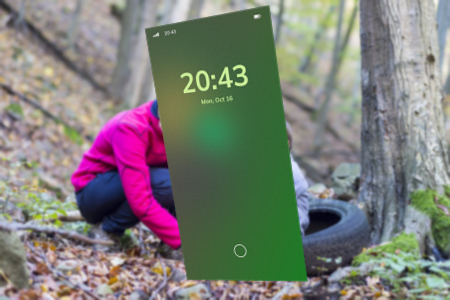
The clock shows 20h43
